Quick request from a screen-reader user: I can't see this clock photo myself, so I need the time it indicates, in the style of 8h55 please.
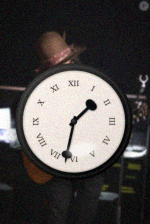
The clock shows 1h32
